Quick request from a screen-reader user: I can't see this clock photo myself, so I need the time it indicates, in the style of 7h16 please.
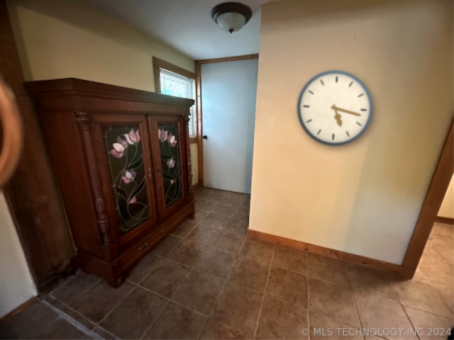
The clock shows 5h17
